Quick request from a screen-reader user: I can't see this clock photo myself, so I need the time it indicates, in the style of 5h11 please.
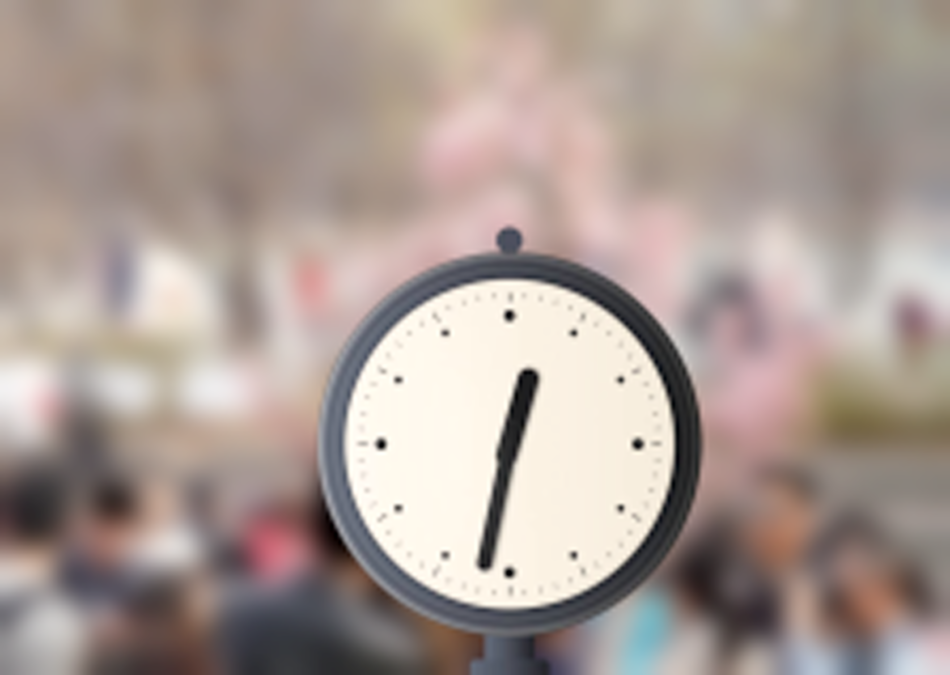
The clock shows 12h32
